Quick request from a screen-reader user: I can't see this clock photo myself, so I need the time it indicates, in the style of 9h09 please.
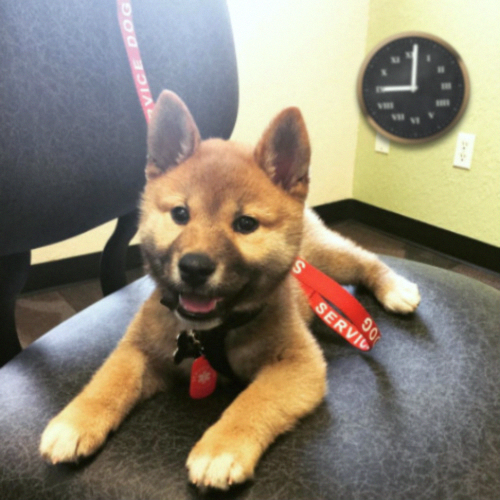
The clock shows 9h01
